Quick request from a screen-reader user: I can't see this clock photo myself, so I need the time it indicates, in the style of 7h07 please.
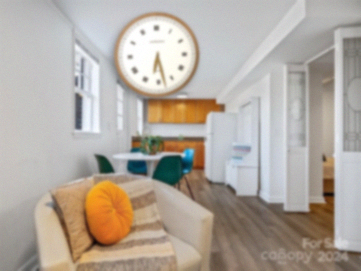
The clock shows 6h28
